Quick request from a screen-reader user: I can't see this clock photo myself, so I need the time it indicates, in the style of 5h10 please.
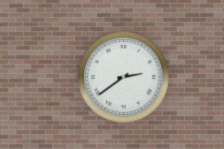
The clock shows 2h39
